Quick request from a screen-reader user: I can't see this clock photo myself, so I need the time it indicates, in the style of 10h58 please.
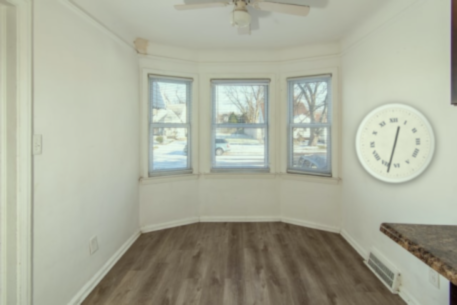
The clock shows 12h33
